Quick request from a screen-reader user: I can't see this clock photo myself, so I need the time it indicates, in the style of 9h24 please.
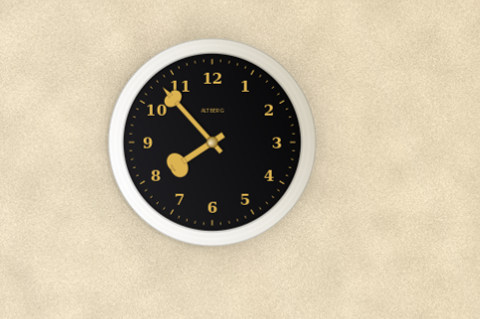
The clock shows 7h53
